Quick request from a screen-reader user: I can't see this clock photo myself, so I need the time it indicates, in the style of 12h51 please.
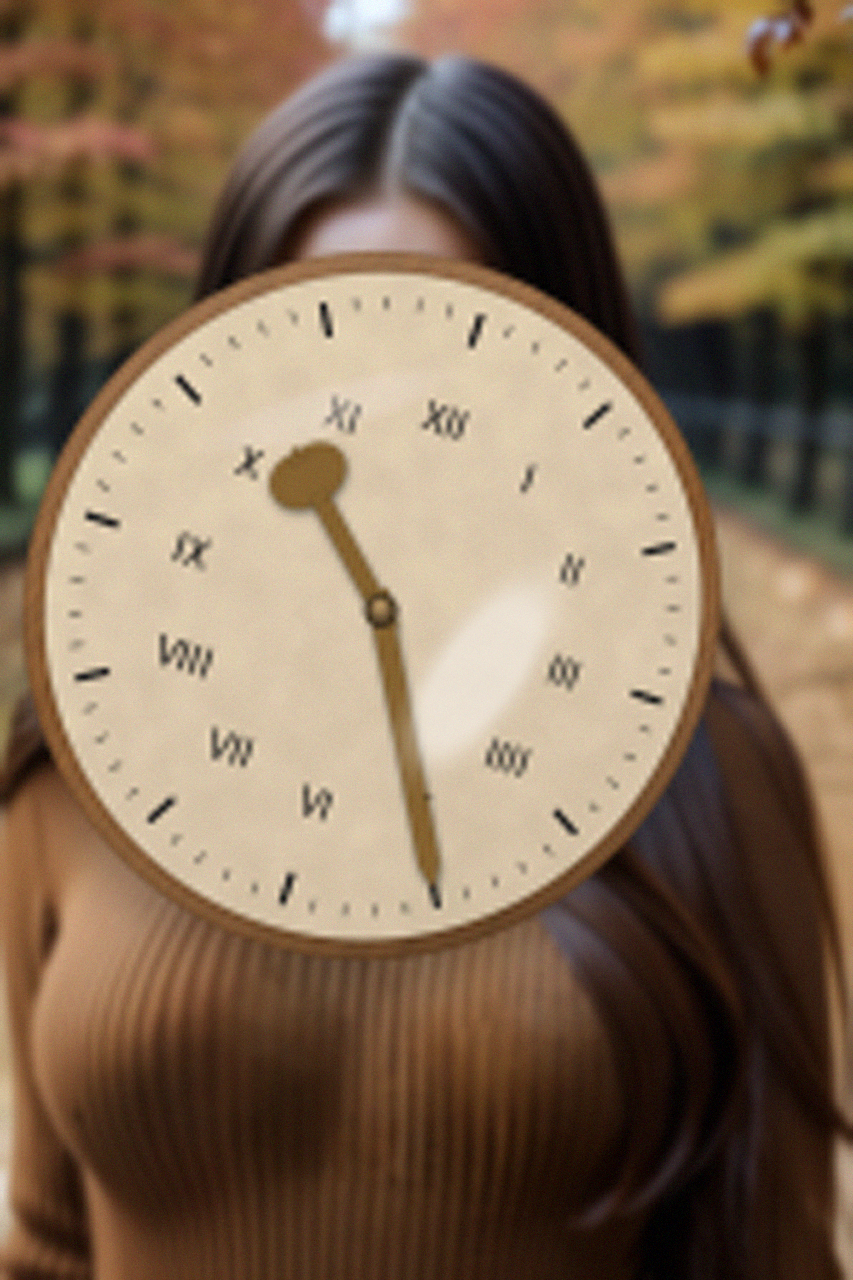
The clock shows 10h25
